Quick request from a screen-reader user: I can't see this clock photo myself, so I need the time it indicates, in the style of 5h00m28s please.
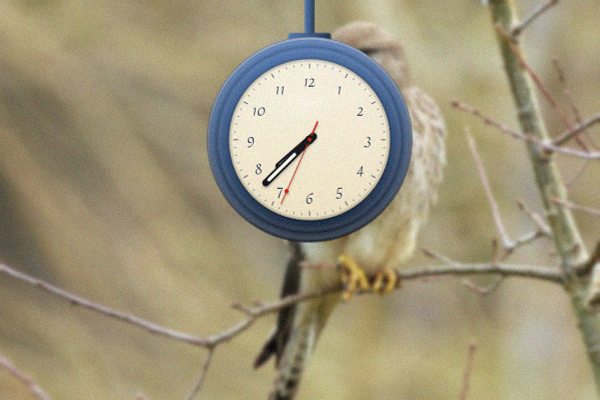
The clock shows 7h37m34s
